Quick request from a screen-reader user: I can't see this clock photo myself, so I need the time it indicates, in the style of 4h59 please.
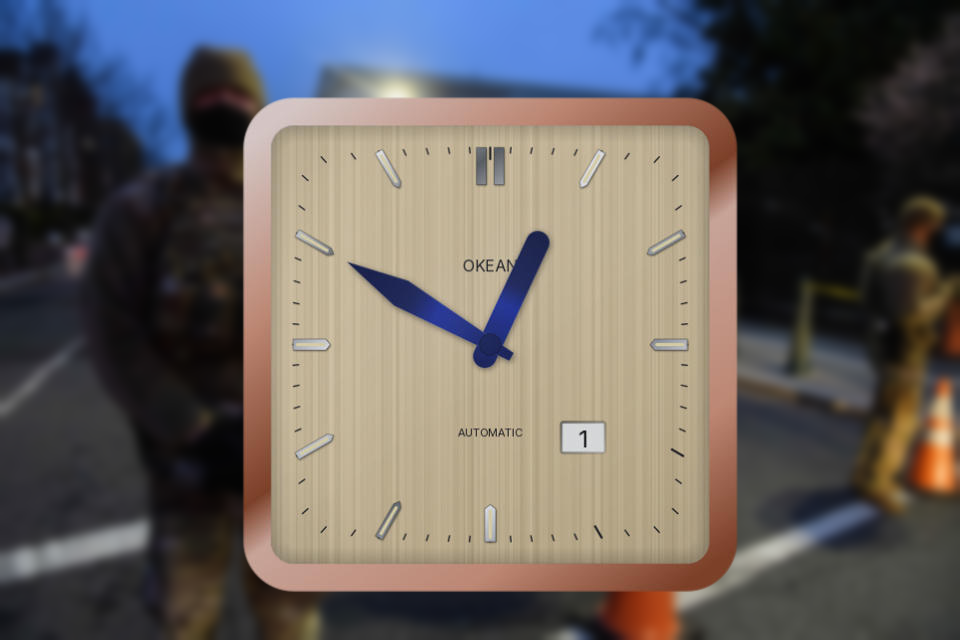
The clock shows 12h50
